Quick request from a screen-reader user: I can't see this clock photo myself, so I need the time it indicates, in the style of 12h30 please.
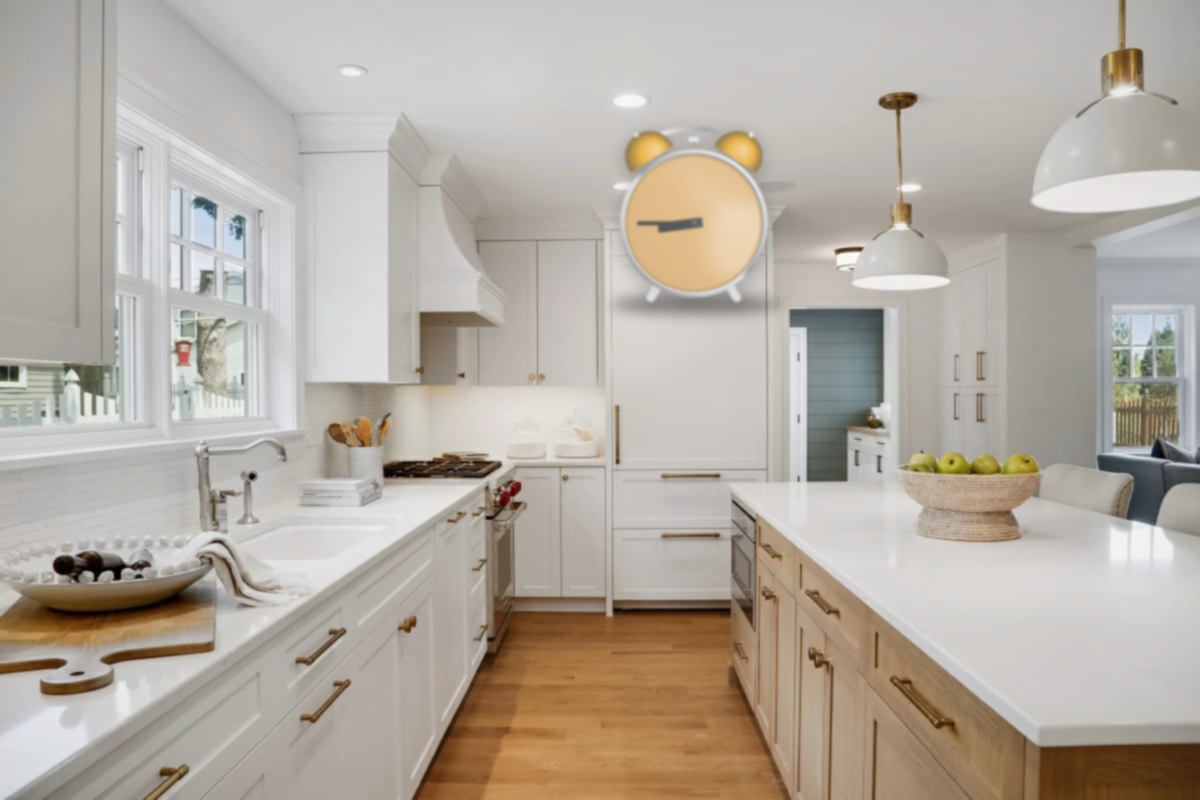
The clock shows 8h45
